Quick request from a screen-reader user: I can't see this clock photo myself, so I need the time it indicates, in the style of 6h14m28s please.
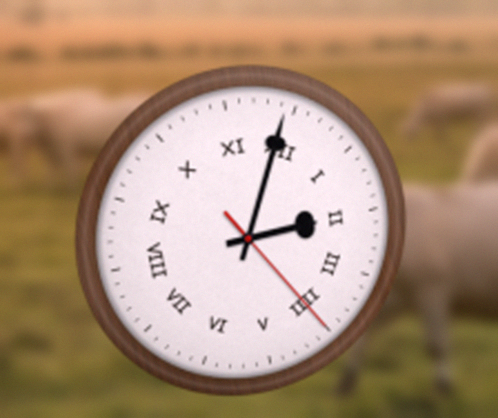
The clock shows 1h59m20s
